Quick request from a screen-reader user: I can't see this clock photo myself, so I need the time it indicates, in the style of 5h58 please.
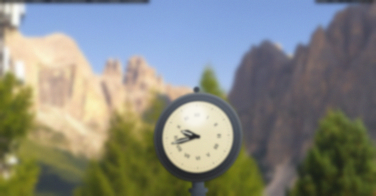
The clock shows 9h43
